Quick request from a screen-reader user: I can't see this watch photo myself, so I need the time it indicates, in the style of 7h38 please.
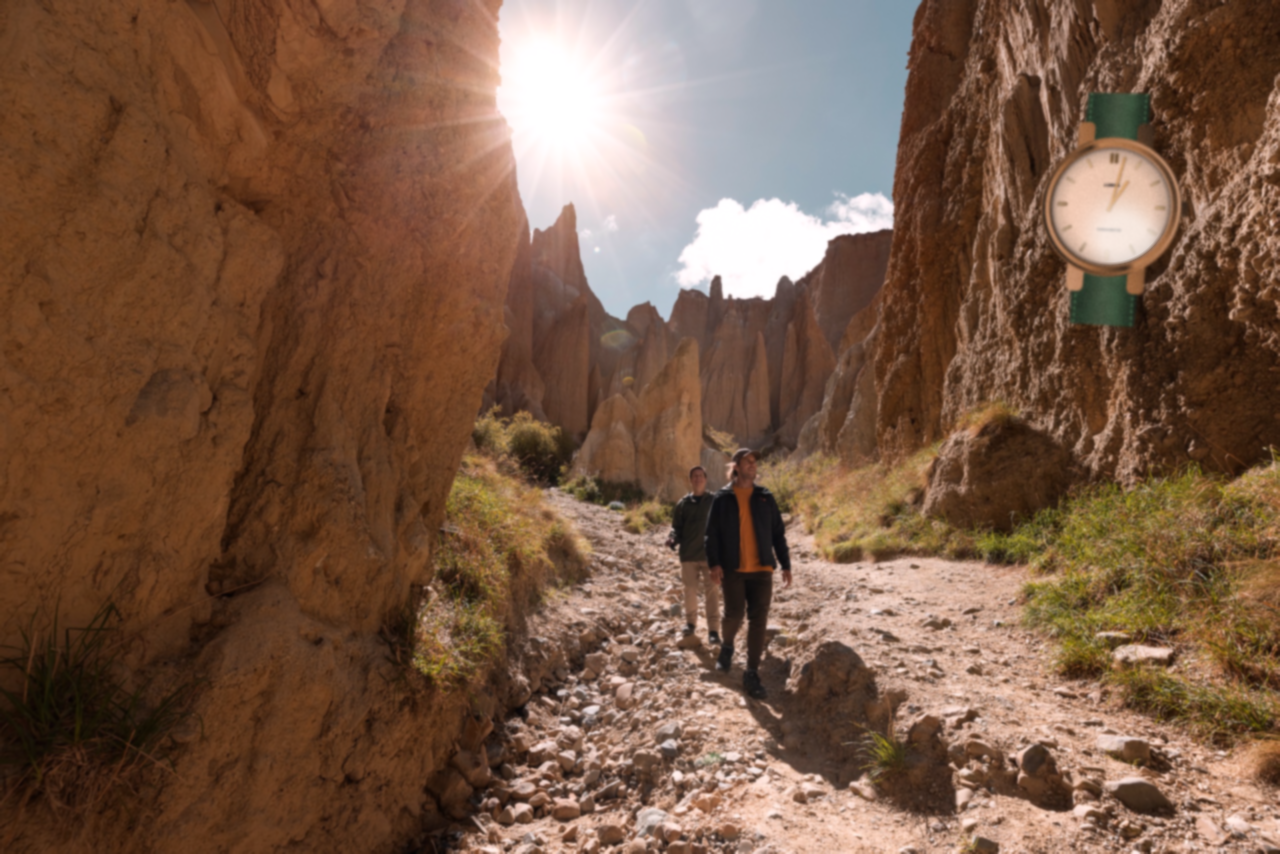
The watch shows 1h02
